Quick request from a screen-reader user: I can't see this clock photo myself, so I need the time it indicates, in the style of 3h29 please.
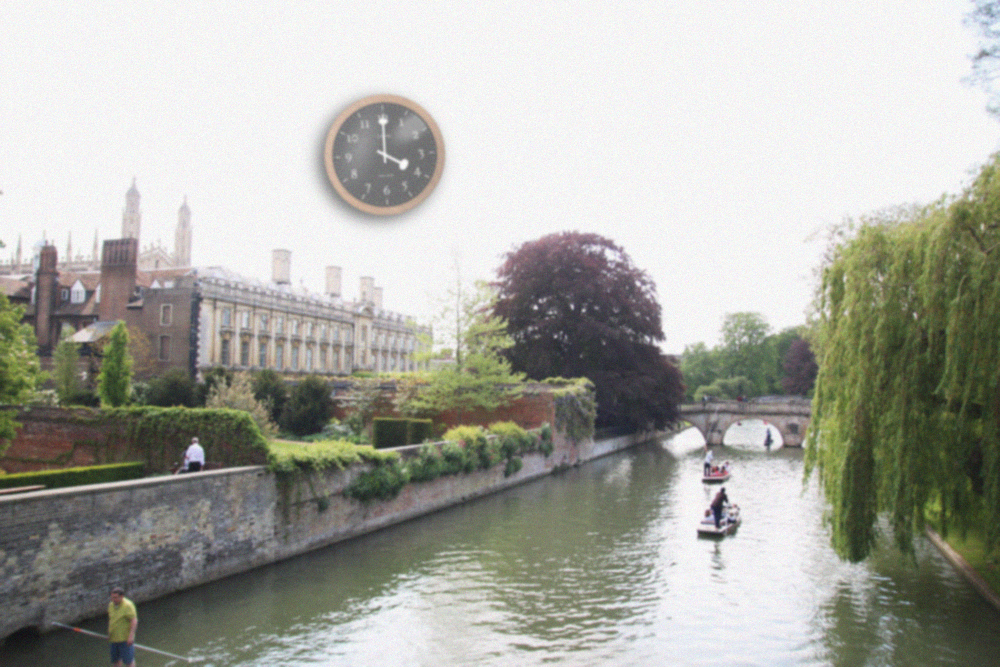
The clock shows 4h00
